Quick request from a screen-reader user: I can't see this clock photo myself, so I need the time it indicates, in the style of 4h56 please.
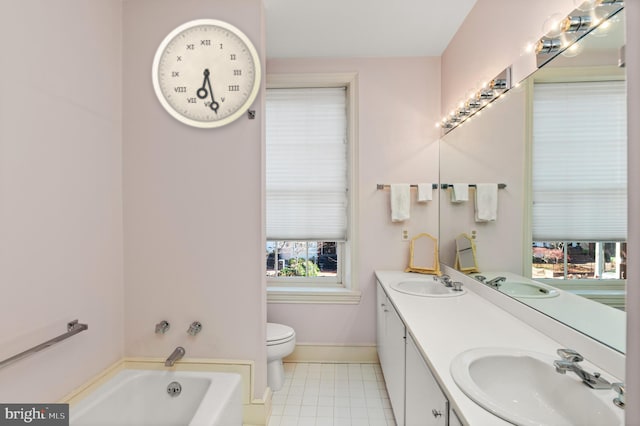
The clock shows 6h28
